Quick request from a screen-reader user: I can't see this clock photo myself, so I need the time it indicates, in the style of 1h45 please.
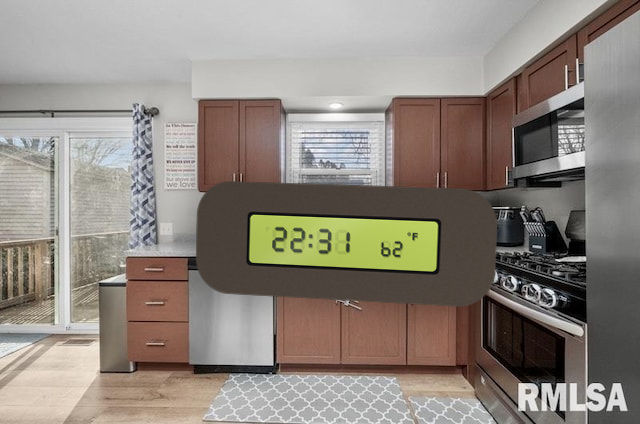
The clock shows 22h31
